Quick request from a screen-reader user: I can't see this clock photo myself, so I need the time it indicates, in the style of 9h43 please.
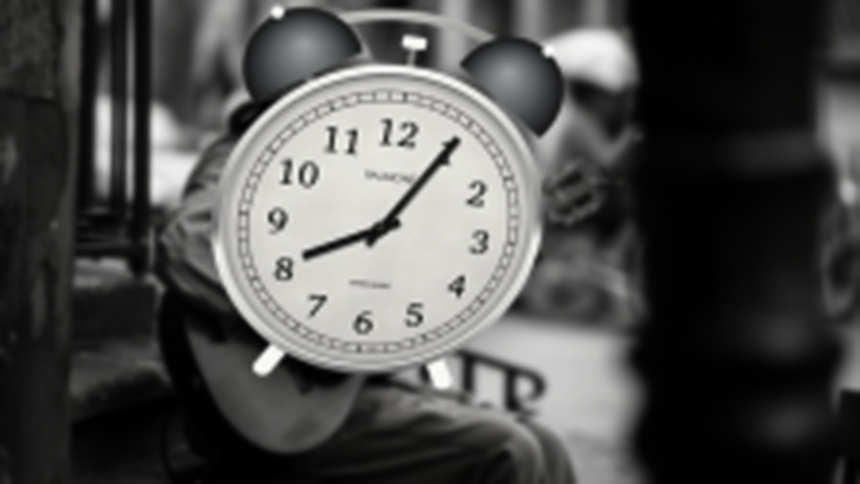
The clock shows 8h05
